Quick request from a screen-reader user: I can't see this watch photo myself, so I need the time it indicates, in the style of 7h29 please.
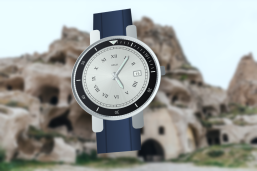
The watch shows 5h06
